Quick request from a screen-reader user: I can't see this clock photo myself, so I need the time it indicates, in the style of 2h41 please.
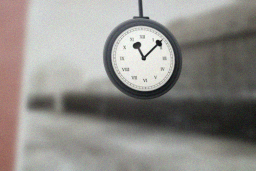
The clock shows 11h08
